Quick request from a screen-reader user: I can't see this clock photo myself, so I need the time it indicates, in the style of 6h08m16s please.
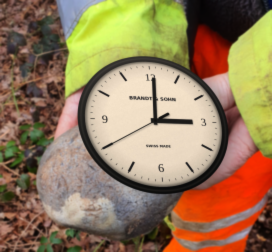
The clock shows 3h00m40s
